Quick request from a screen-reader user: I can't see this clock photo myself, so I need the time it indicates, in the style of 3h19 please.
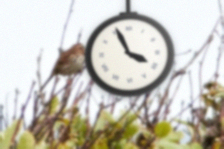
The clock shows 3h56
